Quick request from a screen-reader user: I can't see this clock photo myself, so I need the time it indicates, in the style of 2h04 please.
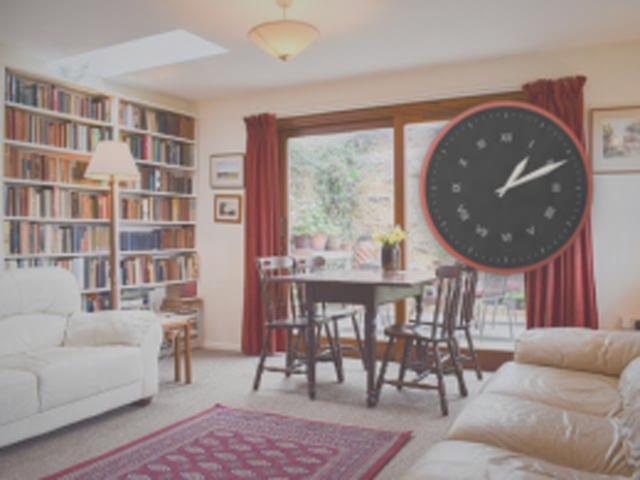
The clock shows 1h11
